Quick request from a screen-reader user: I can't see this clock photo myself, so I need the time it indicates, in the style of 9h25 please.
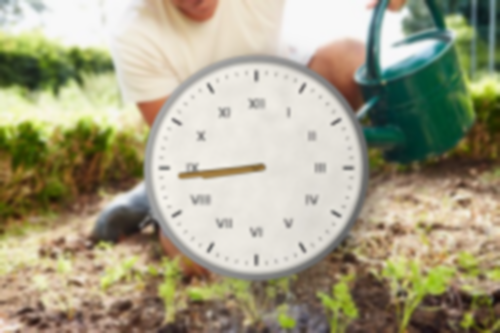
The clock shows 8h44
